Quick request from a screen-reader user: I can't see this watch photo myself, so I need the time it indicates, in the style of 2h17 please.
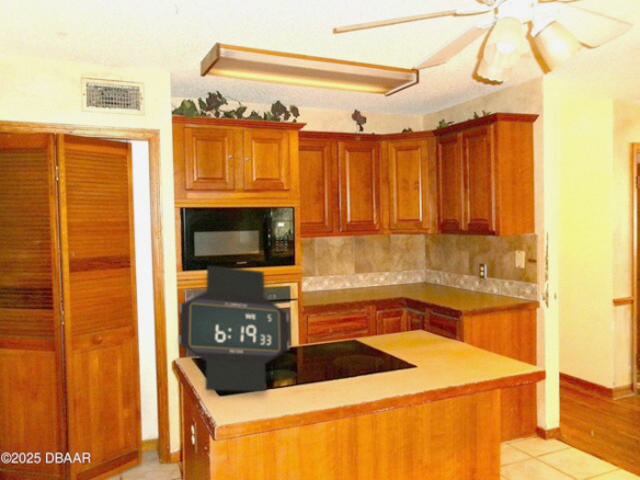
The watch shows 6h19
